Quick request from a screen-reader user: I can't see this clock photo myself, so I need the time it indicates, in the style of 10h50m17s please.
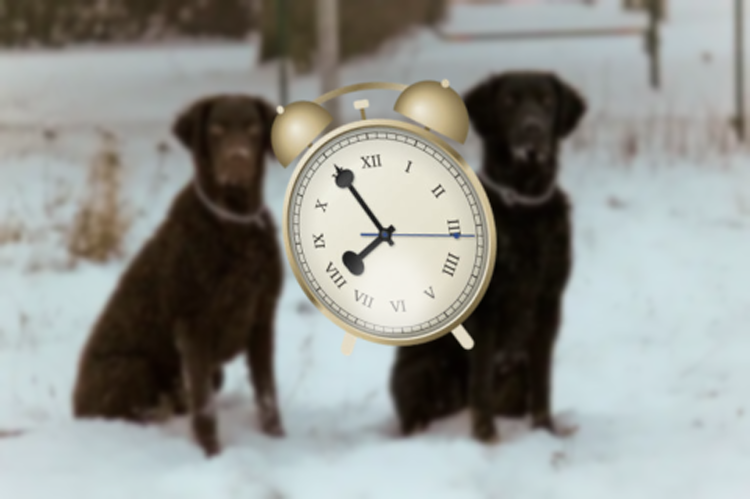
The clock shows 7h55m16s
